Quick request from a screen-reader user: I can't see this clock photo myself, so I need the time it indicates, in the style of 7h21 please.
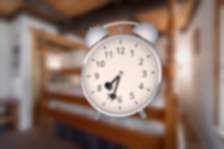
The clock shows 7h33
